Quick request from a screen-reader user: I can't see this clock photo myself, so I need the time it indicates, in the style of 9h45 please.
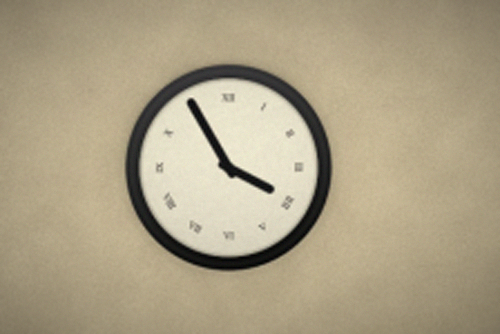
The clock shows 3h55
